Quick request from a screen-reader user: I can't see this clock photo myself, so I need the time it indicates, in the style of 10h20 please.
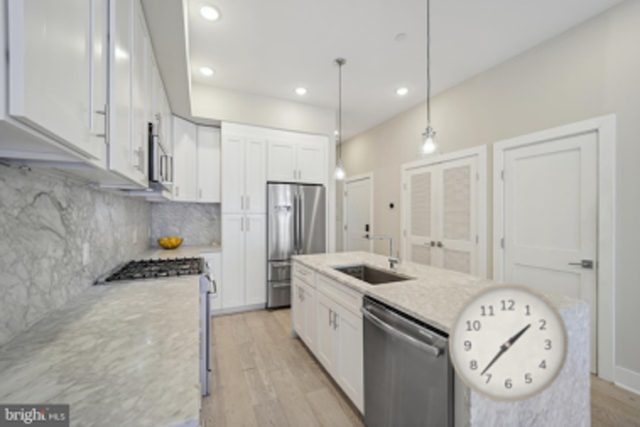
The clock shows 1h37
